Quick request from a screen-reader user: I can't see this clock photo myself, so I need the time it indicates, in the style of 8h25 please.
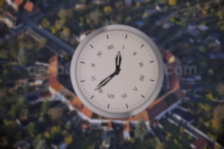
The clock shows 12h41
